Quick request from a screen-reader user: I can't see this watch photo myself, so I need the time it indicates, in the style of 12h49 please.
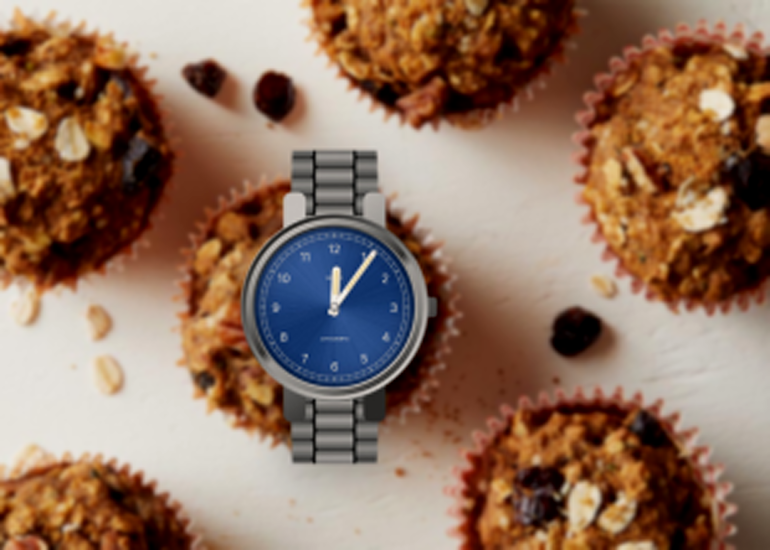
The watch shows 12h06
